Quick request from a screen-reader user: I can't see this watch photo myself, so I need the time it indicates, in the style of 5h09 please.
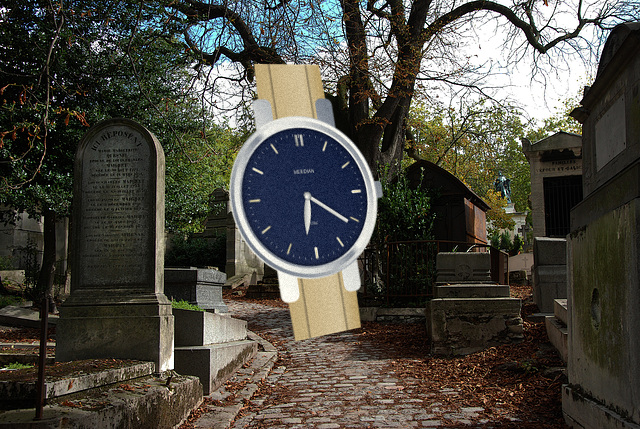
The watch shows 6h21
